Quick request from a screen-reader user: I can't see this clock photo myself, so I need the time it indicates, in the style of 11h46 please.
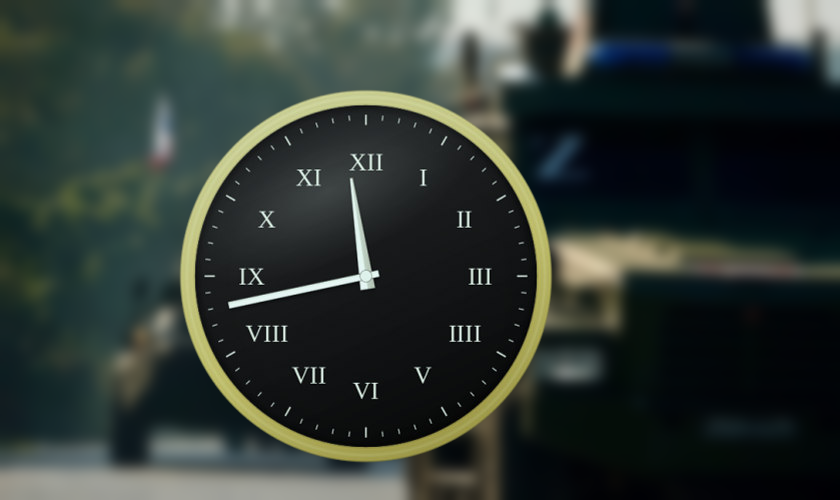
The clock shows 11h43
